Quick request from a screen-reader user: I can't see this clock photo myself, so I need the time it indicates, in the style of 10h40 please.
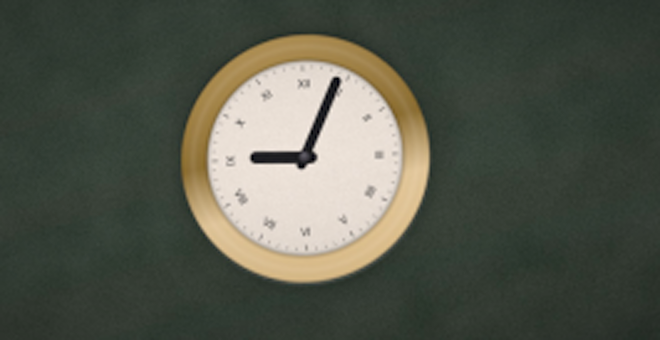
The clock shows 9h04
